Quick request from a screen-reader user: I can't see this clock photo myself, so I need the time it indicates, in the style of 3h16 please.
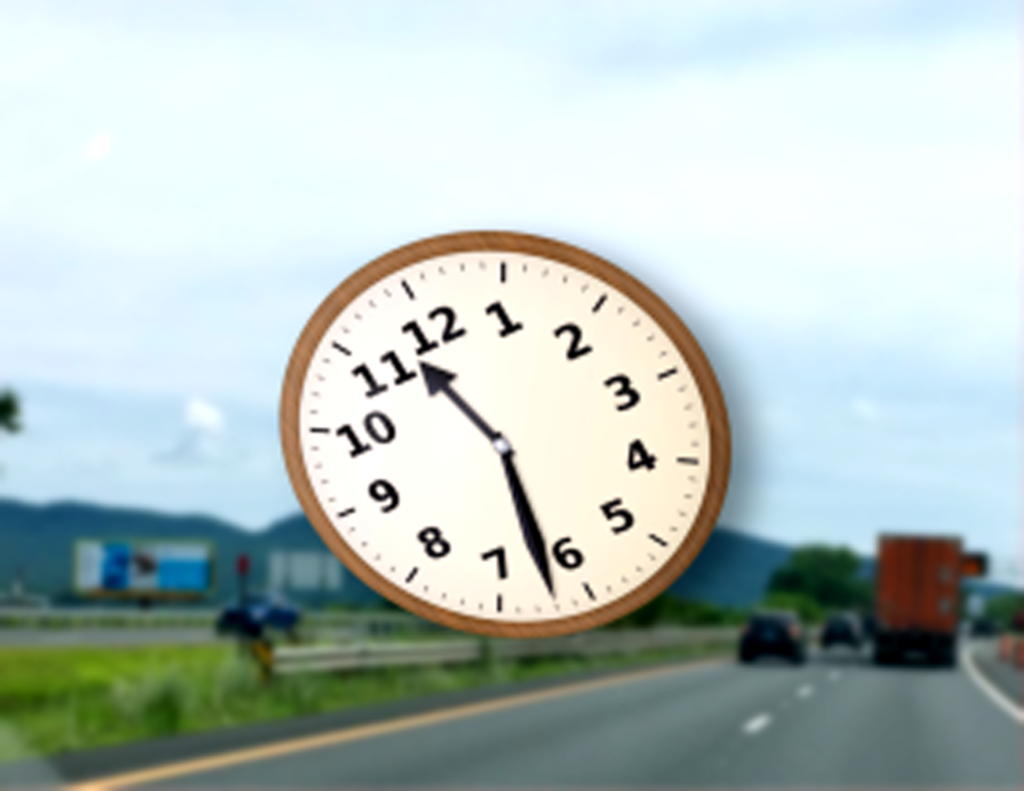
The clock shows 11h32
